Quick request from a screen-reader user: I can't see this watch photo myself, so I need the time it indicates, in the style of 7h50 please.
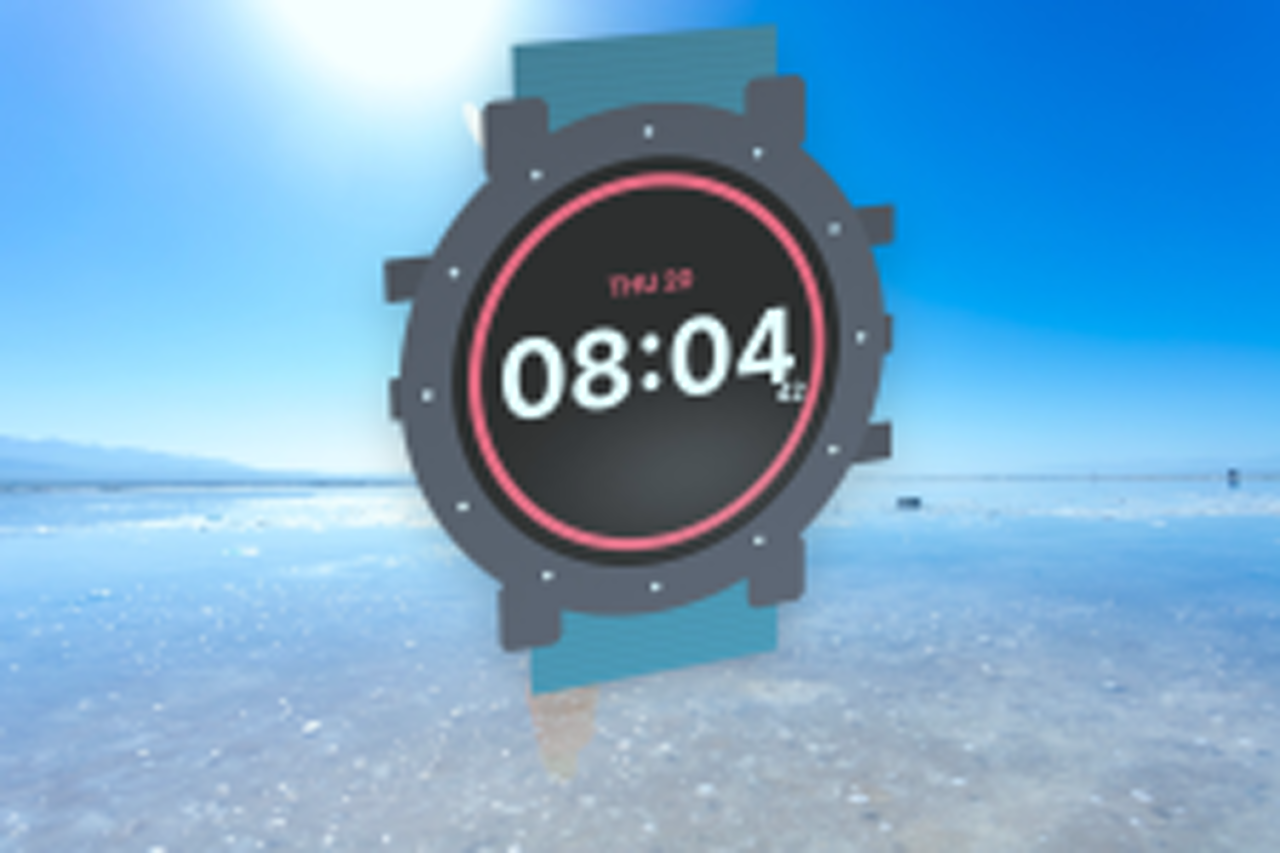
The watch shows 8h04
